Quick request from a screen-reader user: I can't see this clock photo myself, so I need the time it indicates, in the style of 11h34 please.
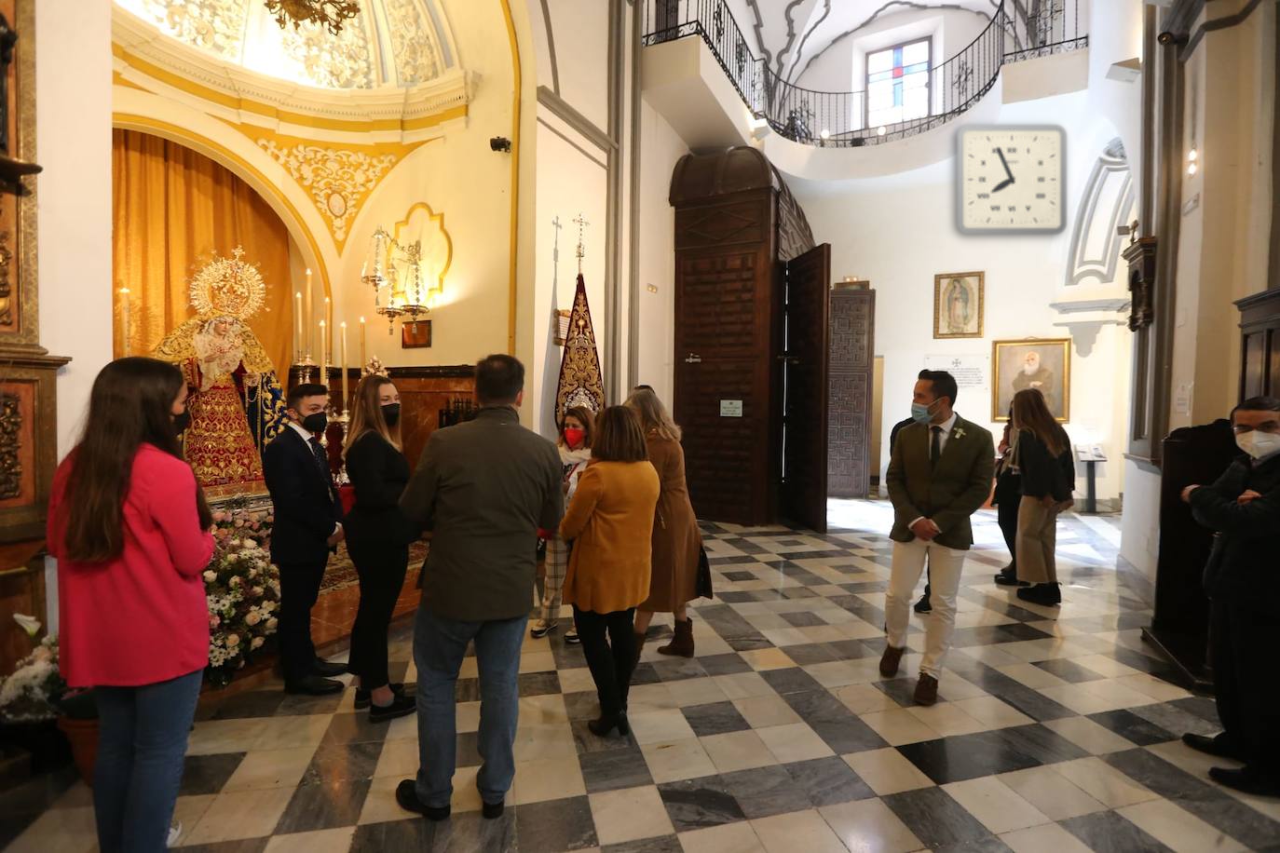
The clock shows 7h56
